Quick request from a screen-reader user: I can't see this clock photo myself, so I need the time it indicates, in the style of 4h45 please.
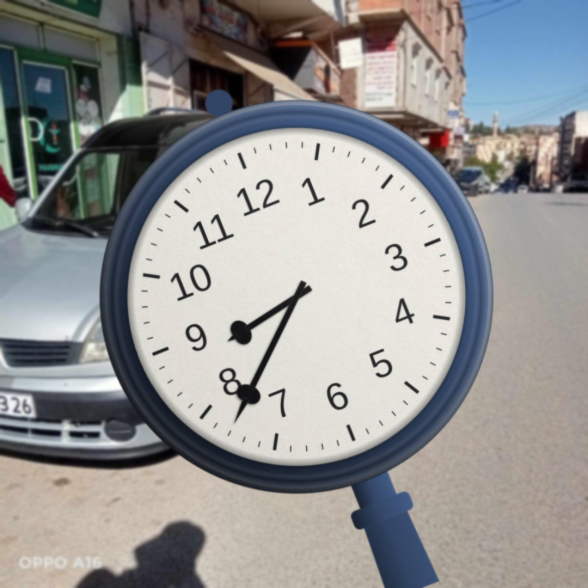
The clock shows 8h38
